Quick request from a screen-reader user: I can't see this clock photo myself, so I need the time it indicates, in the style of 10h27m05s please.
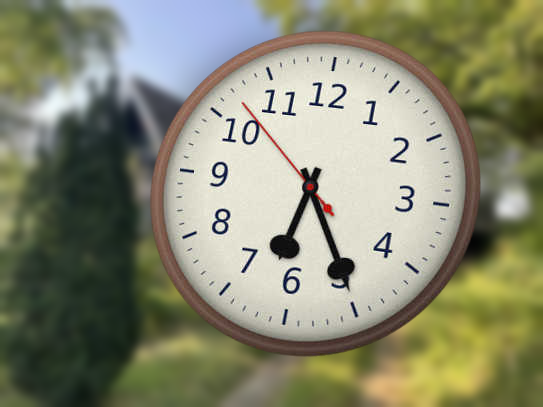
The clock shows 6h24m52s
